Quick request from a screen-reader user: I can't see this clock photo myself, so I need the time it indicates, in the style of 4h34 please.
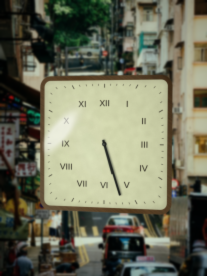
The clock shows 5h27
